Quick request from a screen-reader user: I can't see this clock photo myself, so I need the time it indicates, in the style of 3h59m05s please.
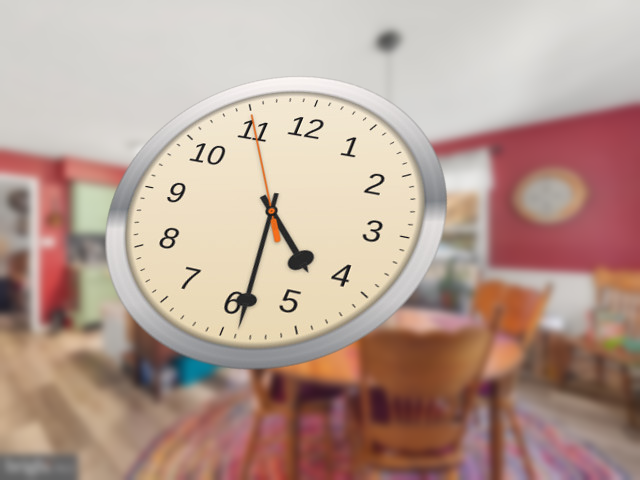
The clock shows 4h28m55s
